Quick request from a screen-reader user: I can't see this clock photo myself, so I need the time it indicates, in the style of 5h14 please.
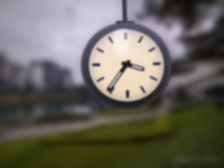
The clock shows 3h36
